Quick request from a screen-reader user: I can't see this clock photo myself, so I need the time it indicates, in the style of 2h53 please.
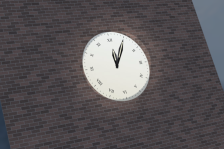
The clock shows 12h05
